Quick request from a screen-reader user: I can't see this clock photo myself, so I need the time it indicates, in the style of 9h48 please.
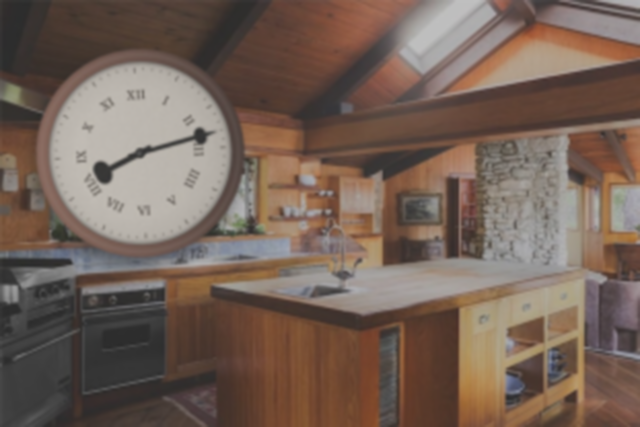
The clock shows 8h13
